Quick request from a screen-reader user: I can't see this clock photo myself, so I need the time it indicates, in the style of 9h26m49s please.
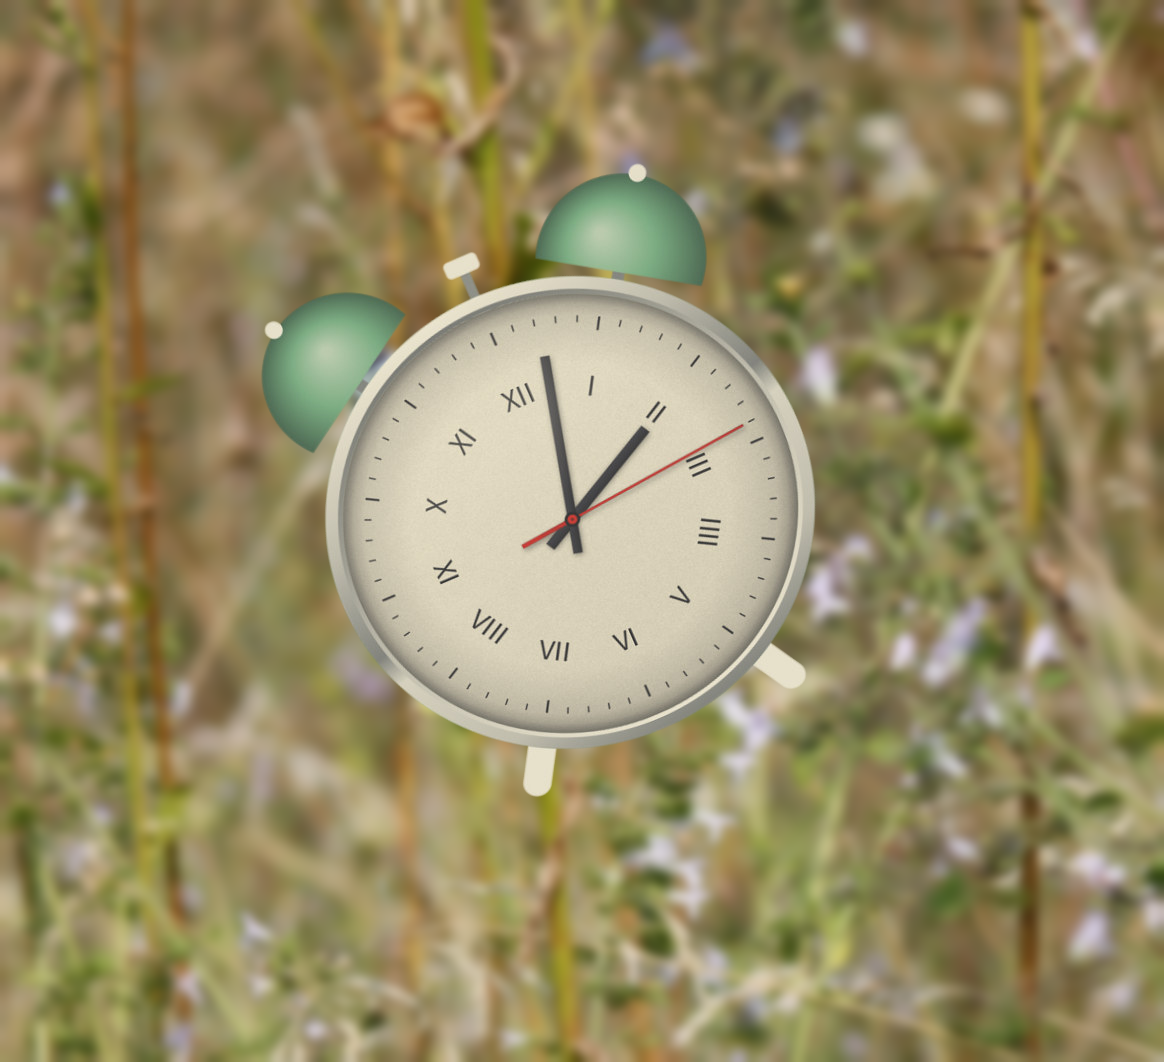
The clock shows 2h02m14s
